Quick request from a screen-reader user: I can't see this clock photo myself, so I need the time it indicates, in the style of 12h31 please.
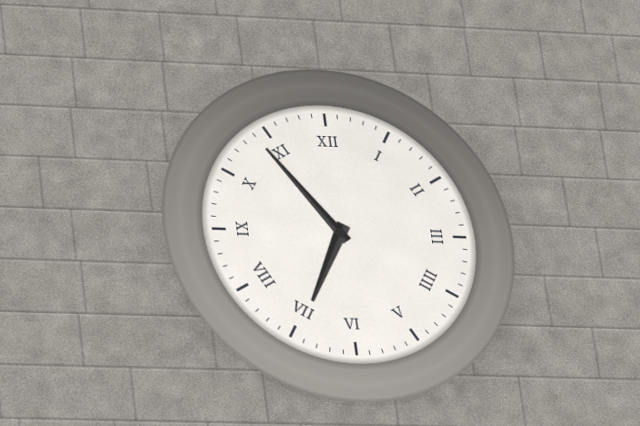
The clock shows 6h54
